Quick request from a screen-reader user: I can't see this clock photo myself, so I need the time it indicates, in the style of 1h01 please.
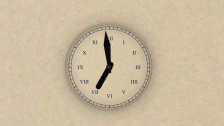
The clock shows 6h59
